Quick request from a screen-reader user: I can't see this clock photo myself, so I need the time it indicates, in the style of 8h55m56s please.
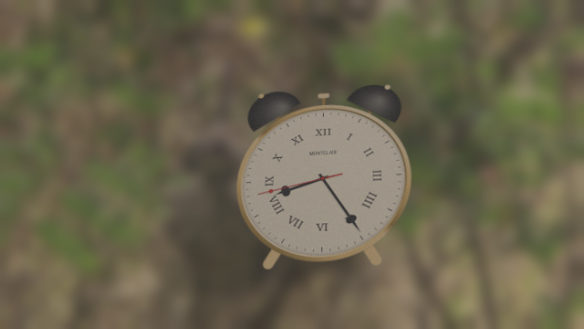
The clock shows 8h24m43s
